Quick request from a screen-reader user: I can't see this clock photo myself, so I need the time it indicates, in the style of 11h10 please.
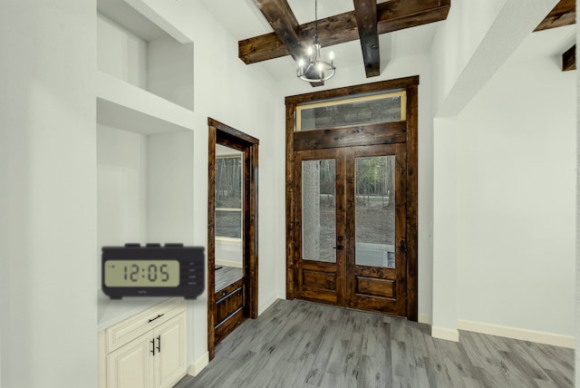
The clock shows 12h05
